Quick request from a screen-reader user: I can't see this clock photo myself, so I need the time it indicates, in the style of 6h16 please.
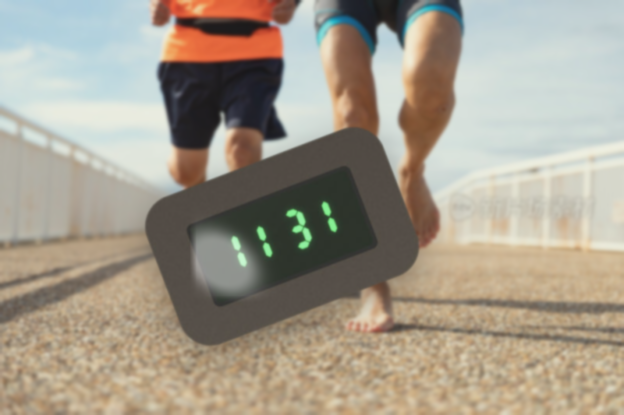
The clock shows 11h31
